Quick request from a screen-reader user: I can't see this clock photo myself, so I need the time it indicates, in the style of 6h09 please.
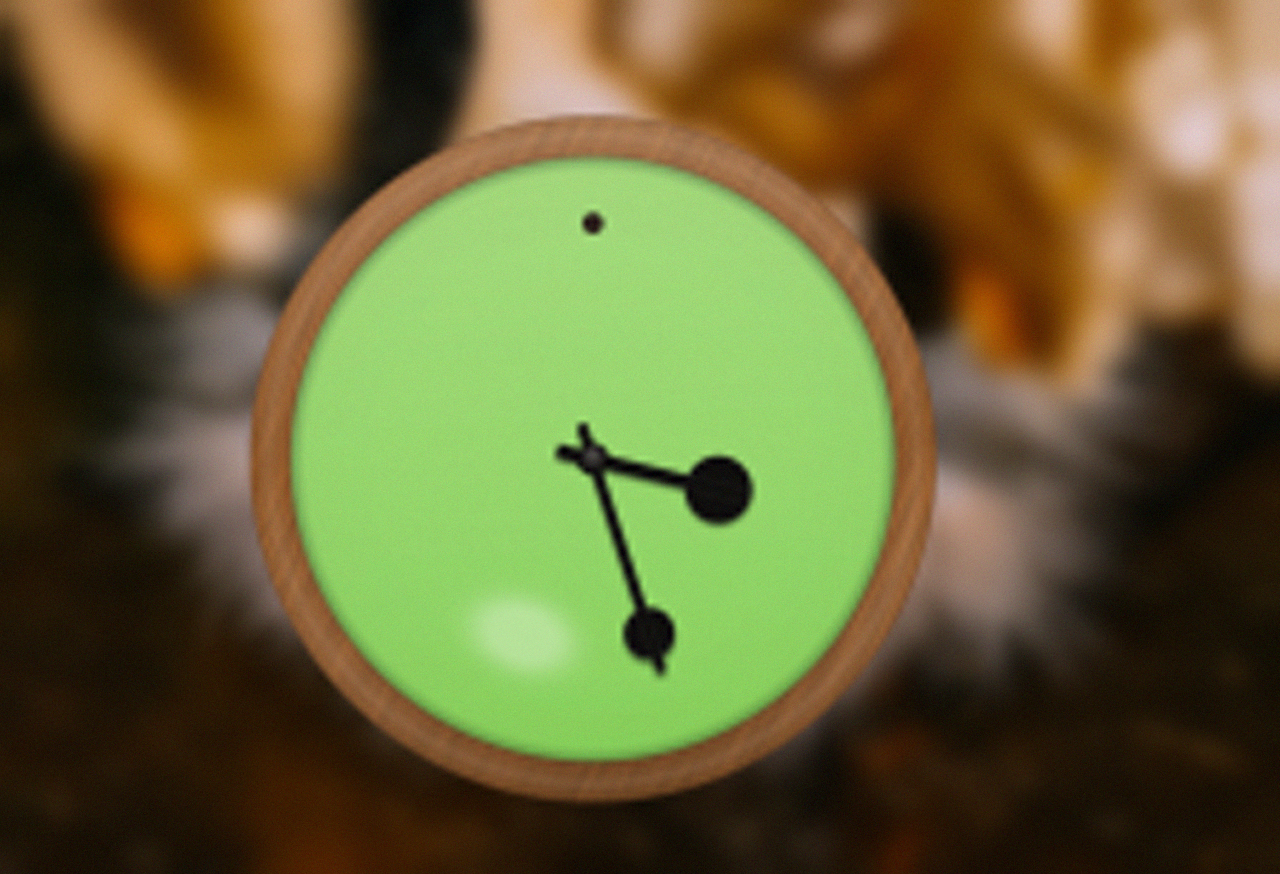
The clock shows 3h27
